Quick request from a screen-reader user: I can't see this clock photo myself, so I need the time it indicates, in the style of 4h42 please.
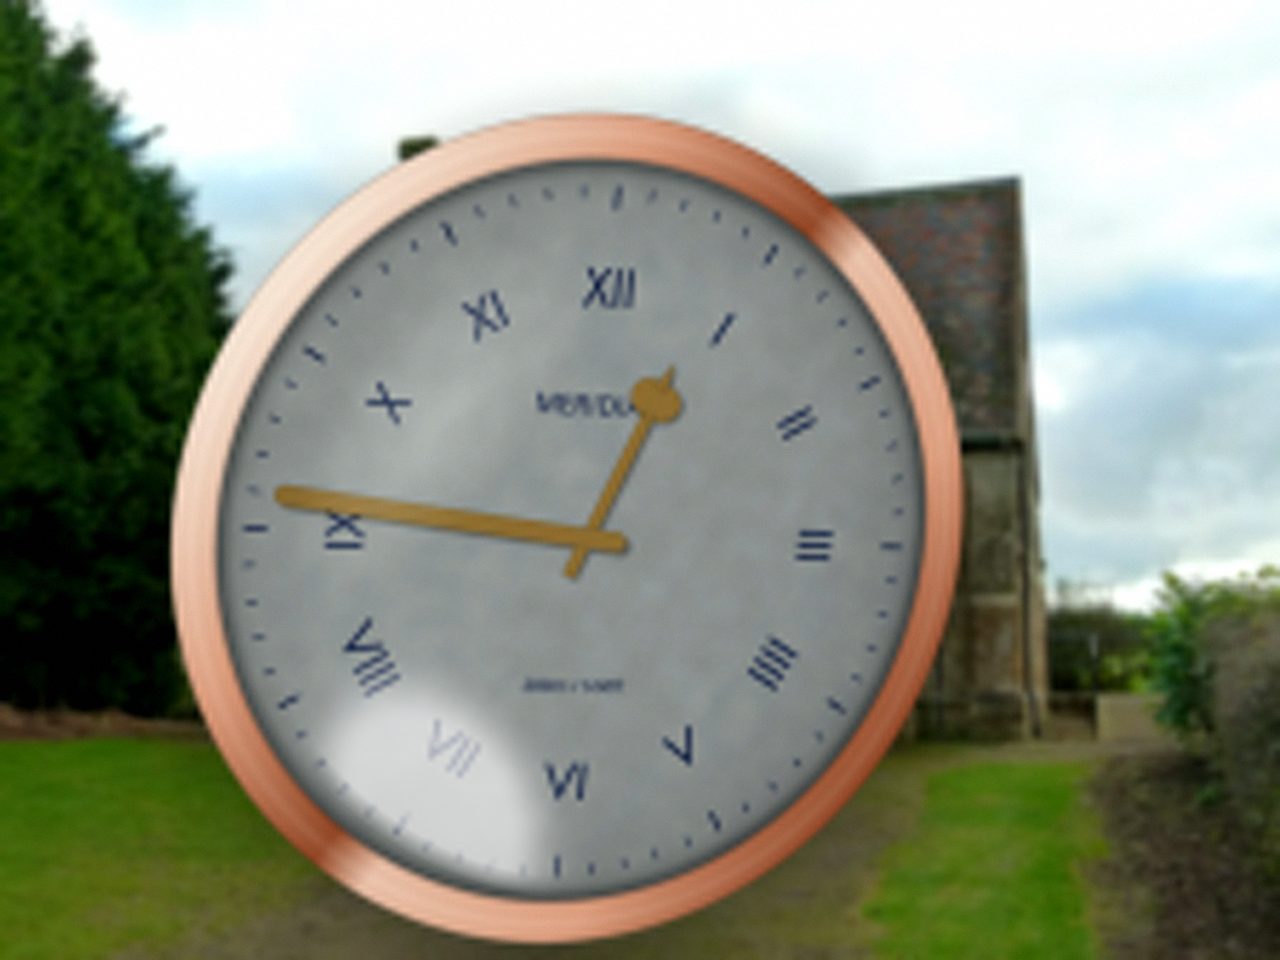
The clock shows 12h46
